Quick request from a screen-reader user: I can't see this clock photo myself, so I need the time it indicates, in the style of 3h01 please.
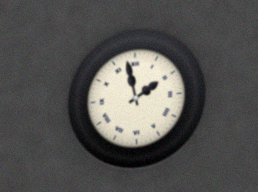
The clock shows 1h58
